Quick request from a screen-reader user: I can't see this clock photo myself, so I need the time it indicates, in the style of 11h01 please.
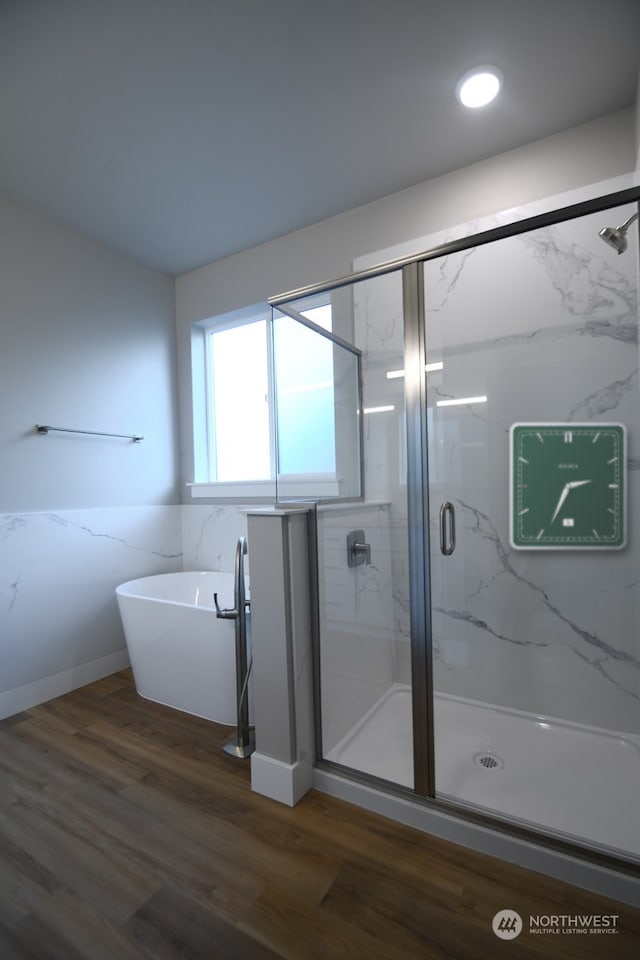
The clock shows 2h34
